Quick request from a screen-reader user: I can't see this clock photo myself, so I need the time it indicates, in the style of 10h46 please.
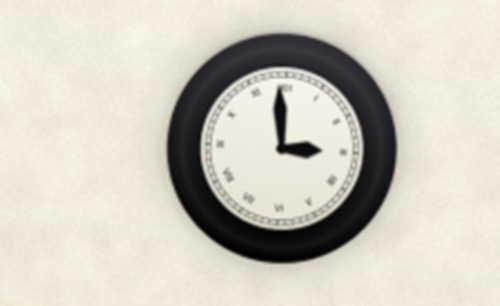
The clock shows 2h59
